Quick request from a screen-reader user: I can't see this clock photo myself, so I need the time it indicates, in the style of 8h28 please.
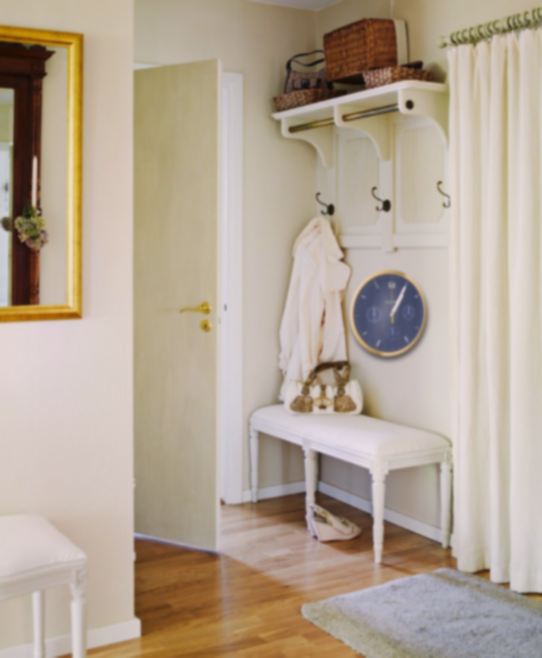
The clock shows 1h05
